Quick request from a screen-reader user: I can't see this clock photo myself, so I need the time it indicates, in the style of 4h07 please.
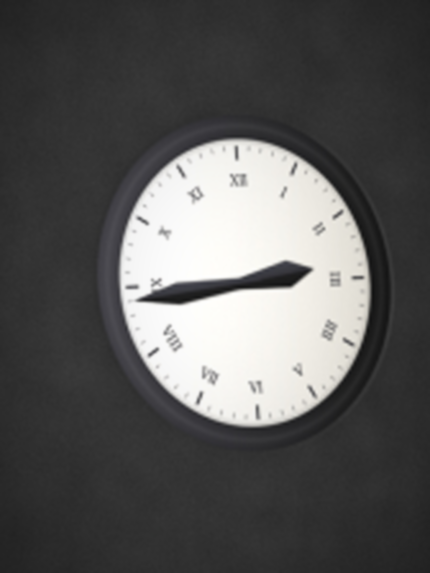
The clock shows 2h44
